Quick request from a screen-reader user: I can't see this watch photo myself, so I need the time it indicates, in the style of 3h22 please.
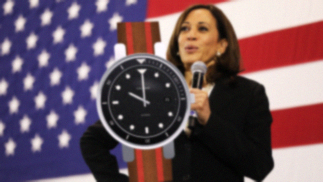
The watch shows 10h00
